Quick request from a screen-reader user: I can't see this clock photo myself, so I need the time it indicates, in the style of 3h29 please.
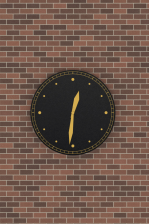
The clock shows 12h31
